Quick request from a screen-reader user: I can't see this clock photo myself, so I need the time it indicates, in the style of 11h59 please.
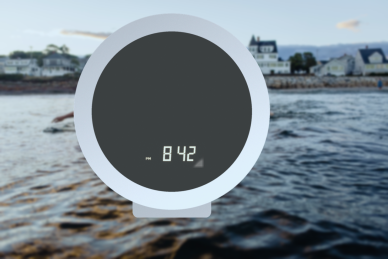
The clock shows 8h42
